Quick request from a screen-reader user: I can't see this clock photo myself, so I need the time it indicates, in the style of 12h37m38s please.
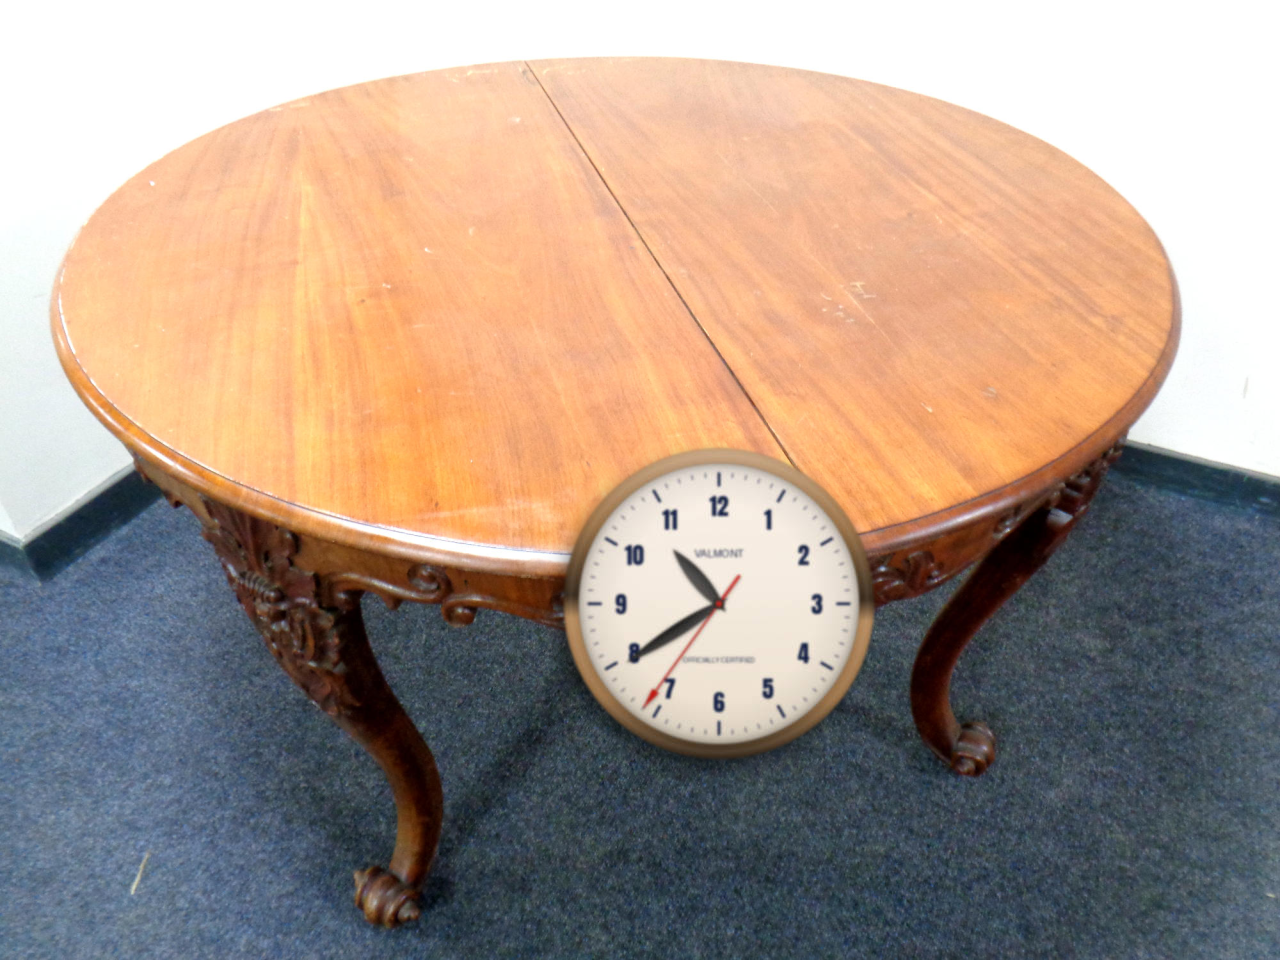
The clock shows 10h39m36s
